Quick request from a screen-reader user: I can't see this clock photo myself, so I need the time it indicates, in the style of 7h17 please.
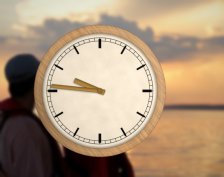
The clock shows 9h46
